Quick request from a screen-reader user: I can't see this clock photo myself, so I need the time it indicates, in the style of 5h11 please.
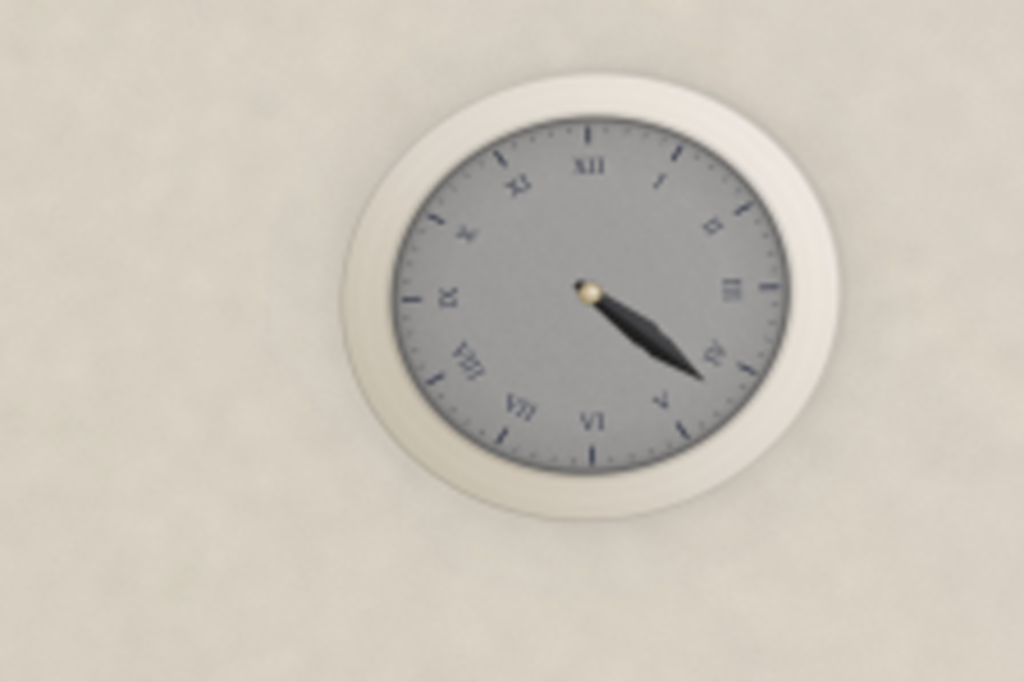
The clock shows 4h22
